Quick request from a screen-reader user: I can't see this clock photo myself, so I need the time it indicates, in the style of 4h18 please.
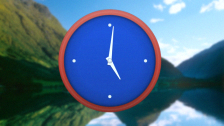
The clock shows 5h01
